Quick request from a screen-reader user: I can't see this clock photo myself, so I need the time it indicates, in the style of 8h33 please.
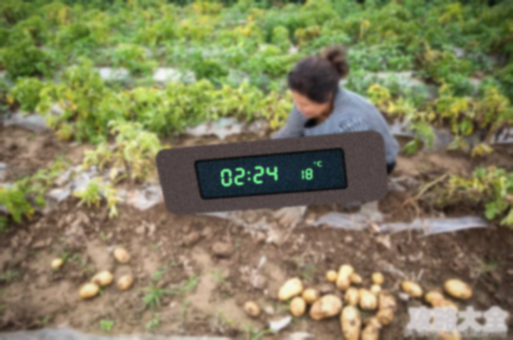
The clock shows 2h24
